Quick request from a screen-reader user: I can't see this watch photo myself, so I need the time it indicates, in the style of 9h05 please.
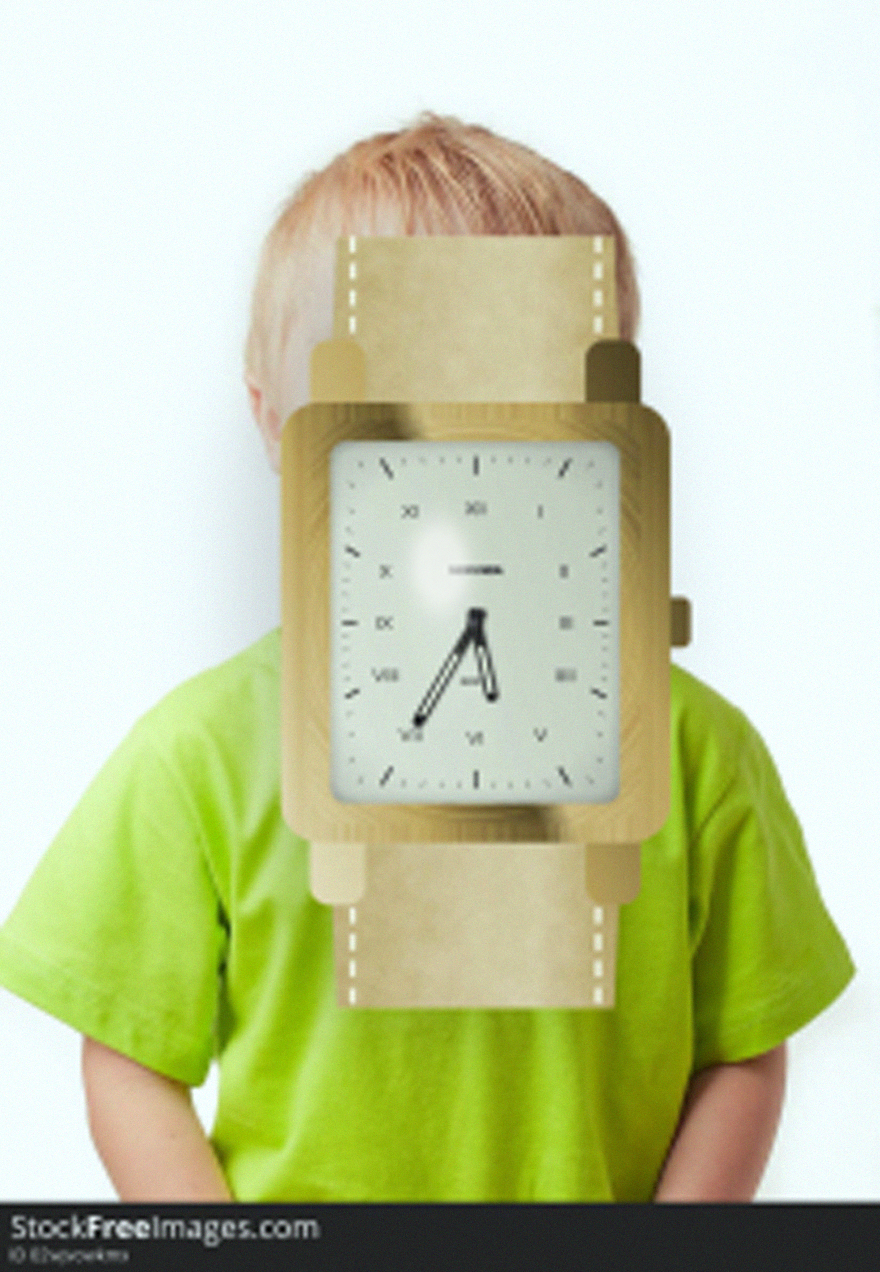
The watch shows 5h35
